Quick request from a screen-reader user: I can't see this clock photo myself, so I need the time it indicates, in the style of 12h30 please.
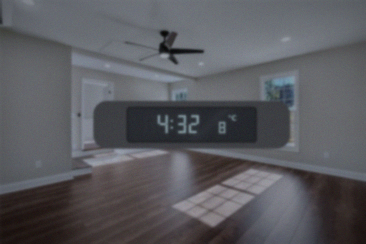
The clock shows 4h32
